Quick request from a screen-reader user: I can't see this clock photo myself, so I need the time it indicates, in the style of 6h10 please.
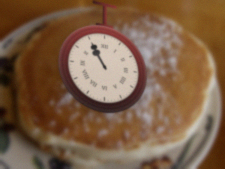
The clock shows 10h55
